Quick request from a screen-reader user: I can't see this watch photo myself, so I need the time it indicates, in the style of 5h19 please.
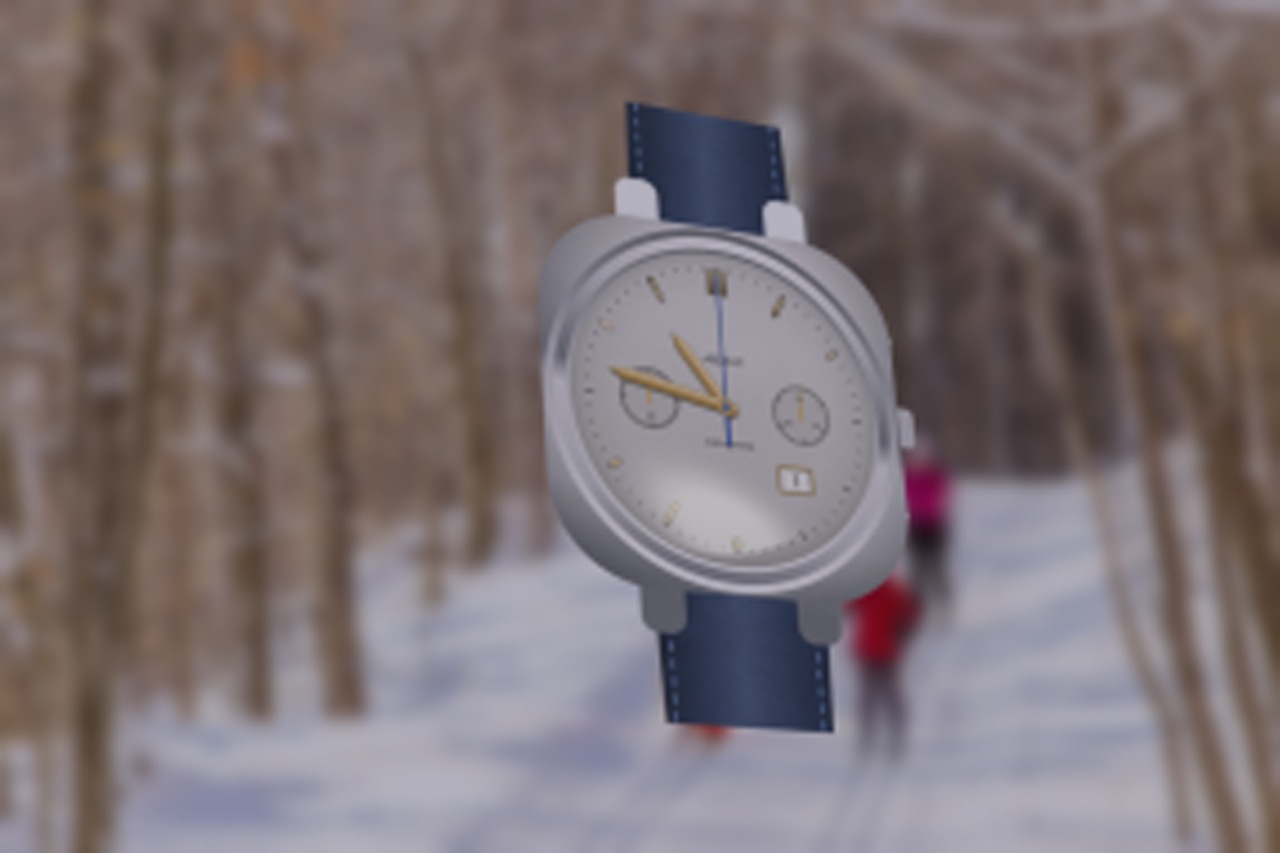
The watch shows 10h47
